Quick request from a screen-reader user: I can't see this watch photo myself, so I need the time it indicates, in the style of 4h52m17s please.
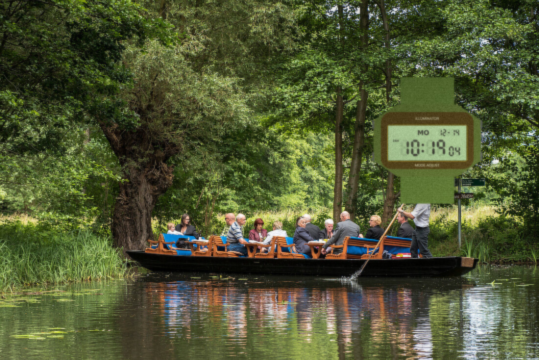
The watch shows 10h19m04s
